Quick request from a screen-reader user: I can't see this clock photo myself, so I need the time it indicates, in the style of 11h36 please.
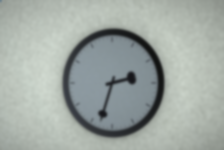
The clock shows 2h33
